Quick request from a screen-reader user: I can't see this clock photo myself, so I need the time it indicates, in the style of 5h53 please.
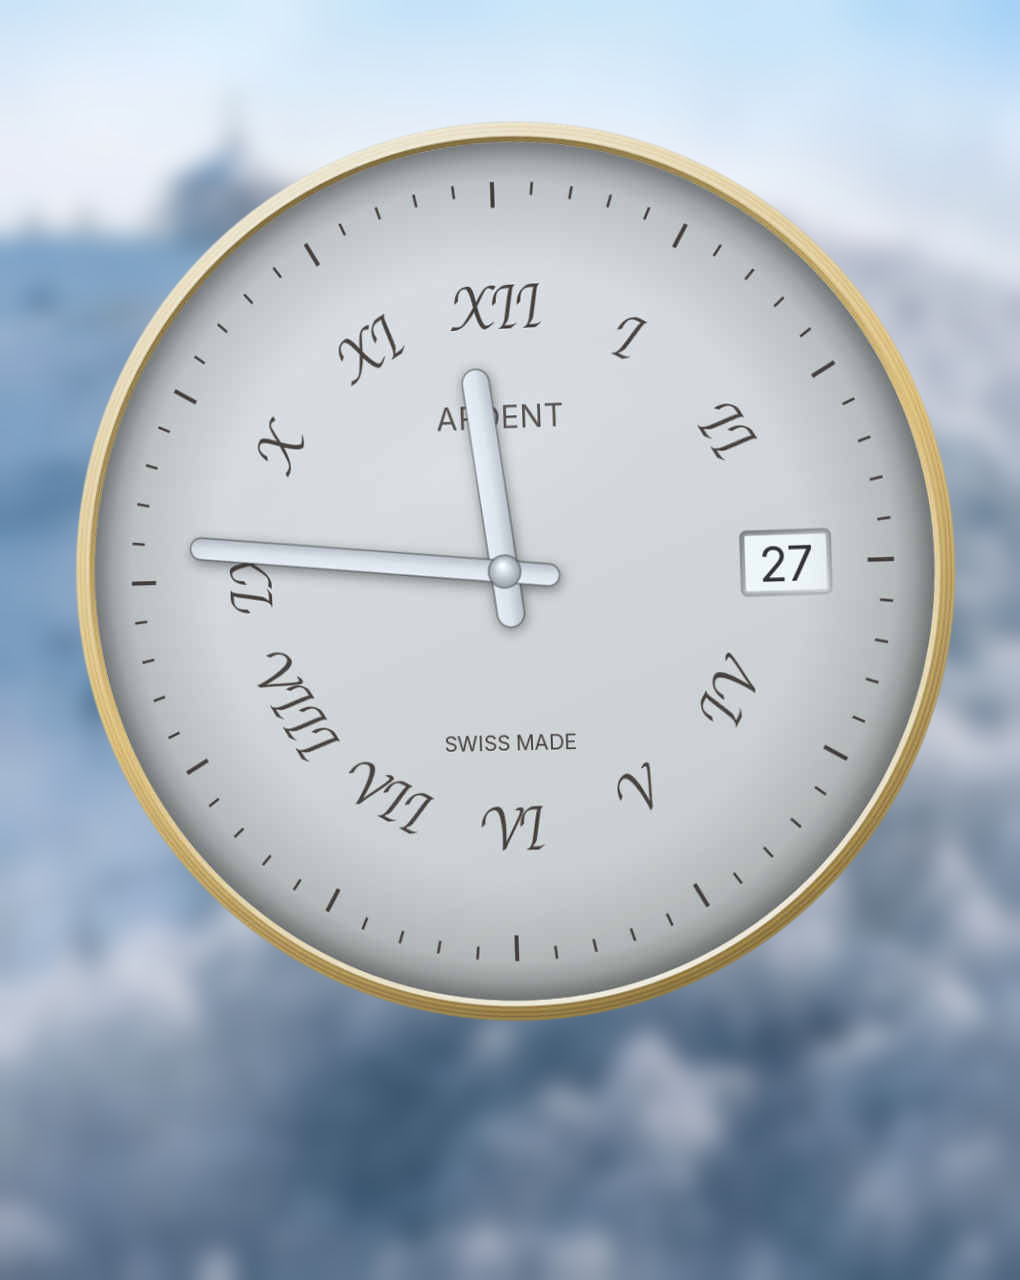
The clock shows 11h46
